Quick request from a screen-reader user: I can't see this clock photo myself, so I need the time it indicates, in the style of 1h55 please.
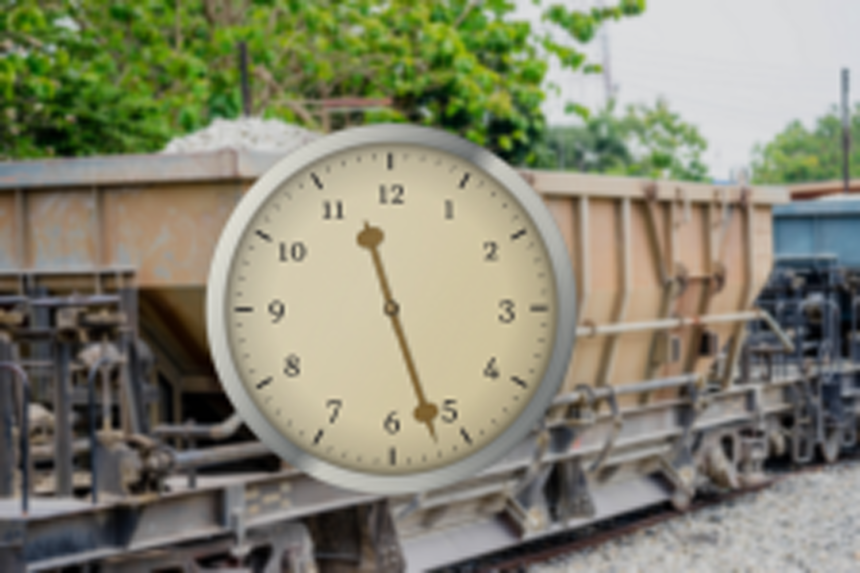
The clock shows 11h27
